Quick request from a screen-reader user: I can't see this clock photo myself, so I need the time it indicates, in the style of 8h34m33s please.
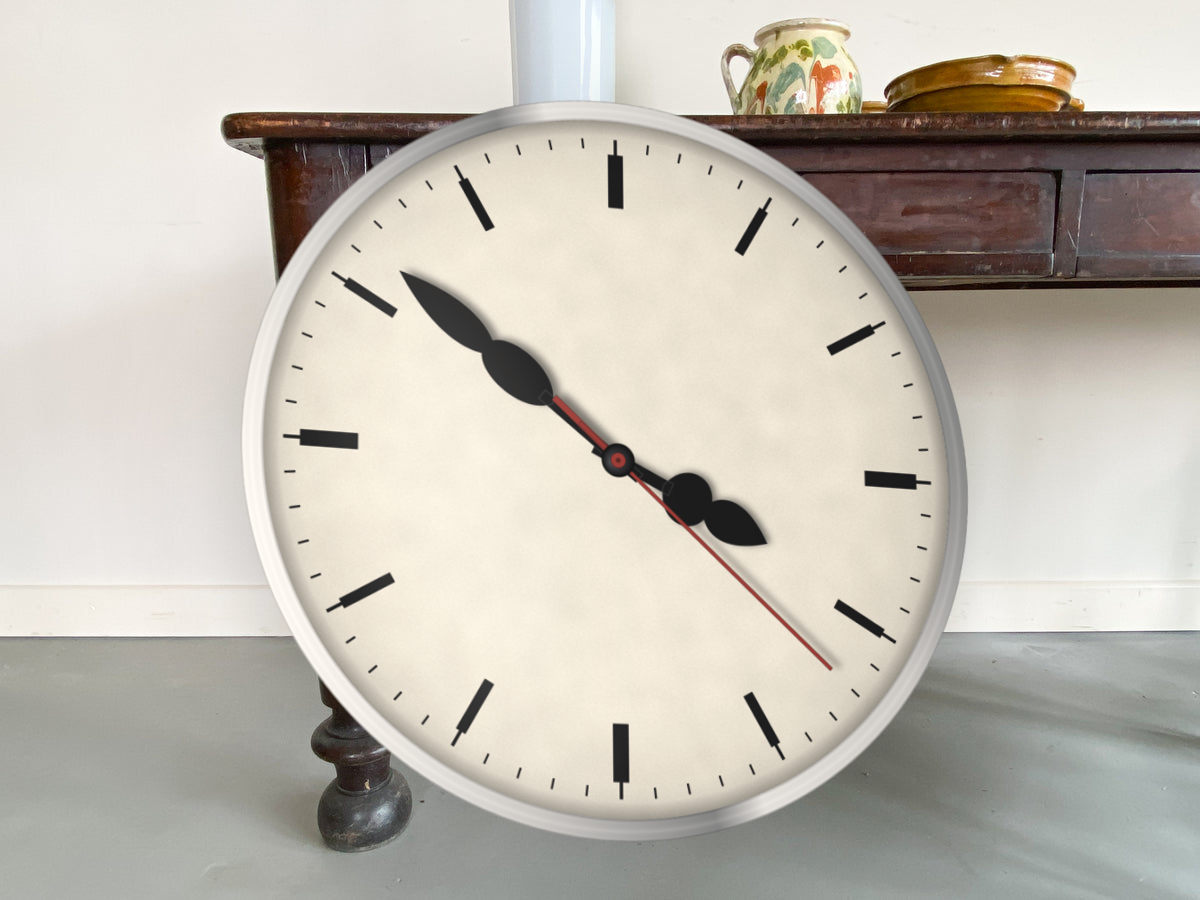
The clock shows 3h51m22s
